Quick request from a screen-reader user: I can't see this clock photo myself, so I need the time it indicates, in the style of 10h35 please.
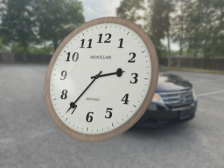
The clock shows 2h36
